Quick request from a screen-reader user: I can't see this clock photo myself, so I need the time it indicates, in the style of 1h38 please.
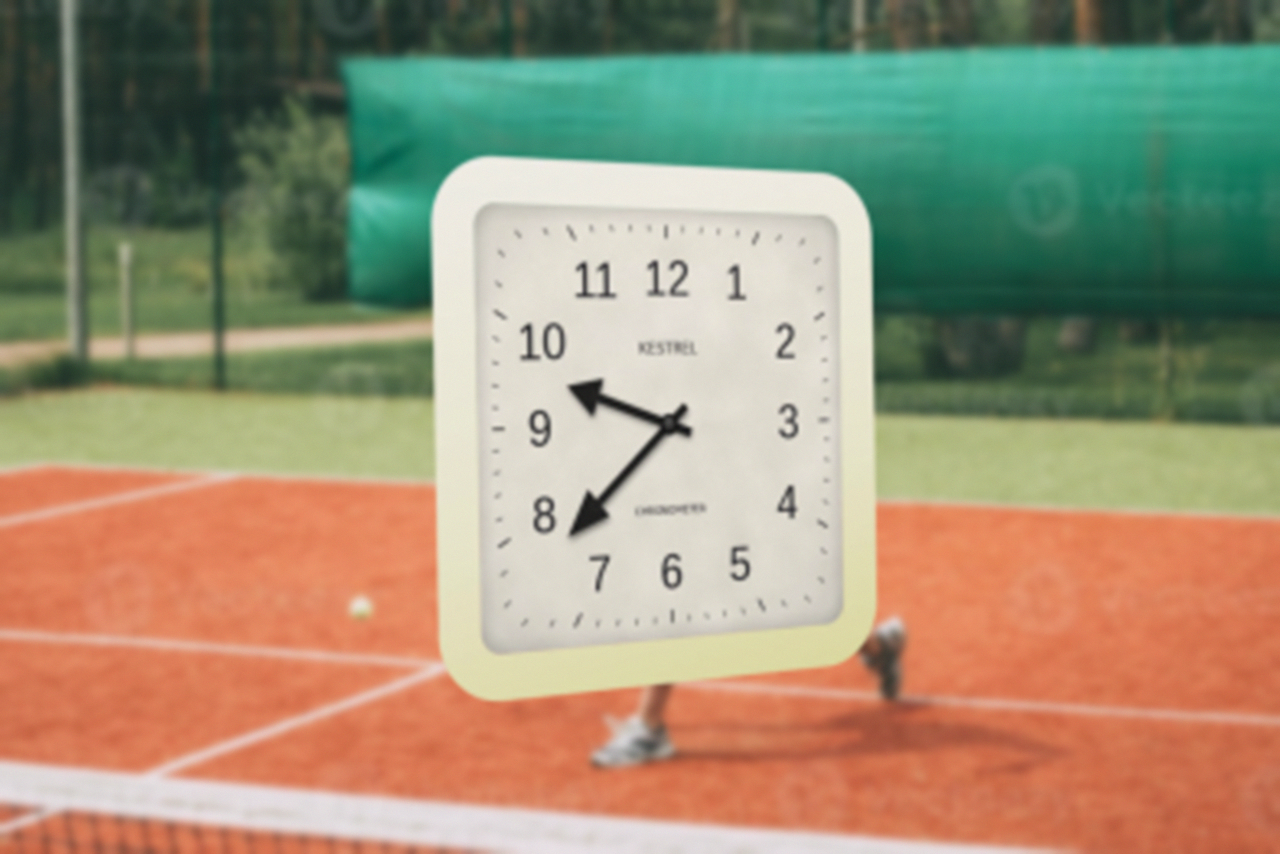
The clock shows 9h38
